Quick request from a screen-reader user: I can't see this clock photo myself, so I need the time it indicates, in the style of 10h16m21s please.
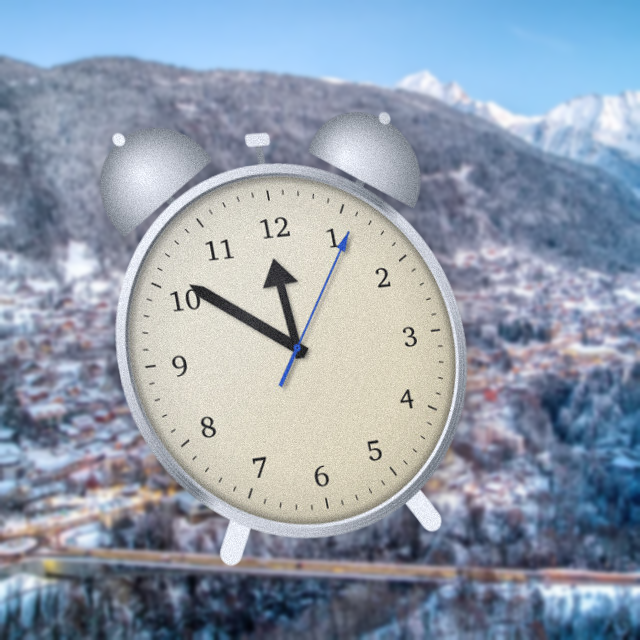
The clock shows 11h51m06s
